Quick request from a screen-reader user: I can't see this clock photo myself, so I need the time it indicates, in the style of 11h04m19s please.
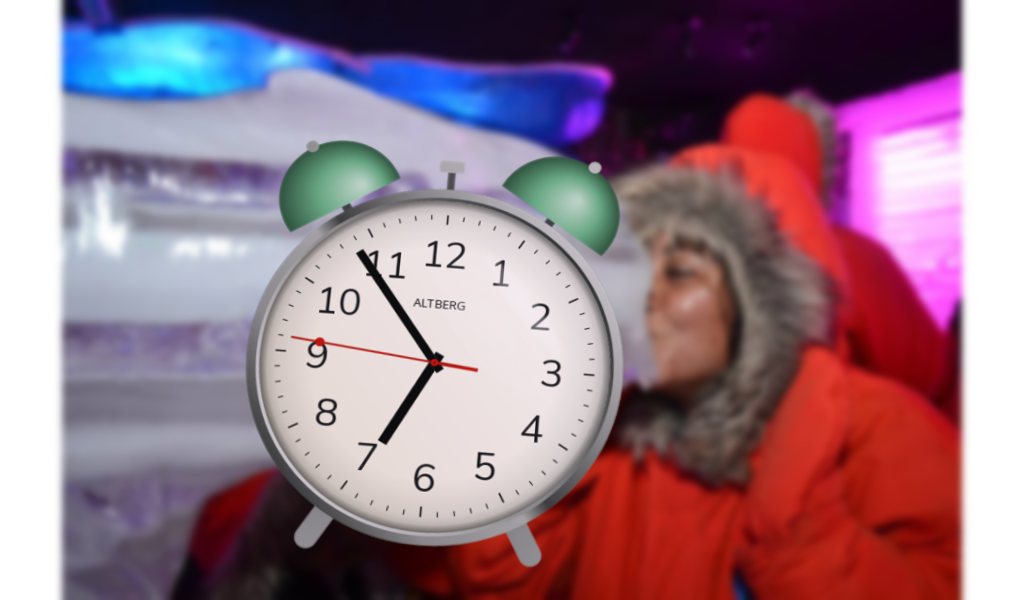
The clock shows 6h53m46s
